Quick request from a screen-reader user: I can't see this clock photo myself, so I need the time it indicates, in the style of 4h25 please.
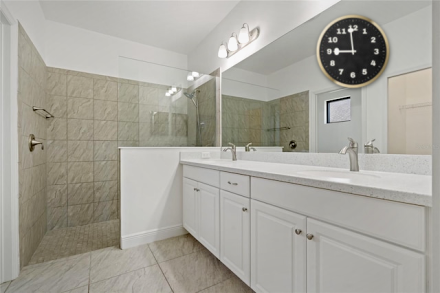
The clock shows 8h59
